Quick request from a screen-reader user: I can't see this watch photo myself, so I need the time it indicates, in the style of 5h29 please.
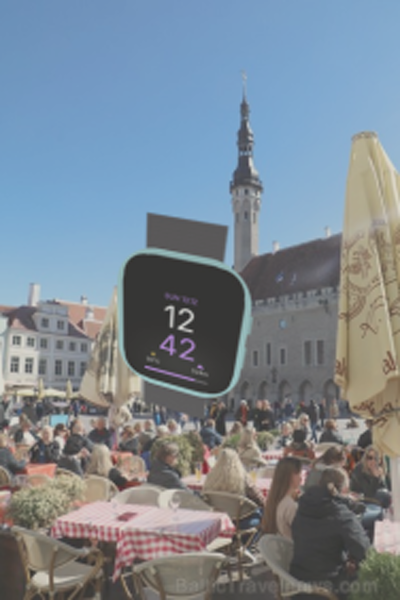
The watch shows 12h42
